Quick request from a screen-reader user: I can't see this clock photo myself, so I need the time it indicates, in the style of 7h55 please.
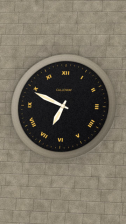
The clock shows 6h49
